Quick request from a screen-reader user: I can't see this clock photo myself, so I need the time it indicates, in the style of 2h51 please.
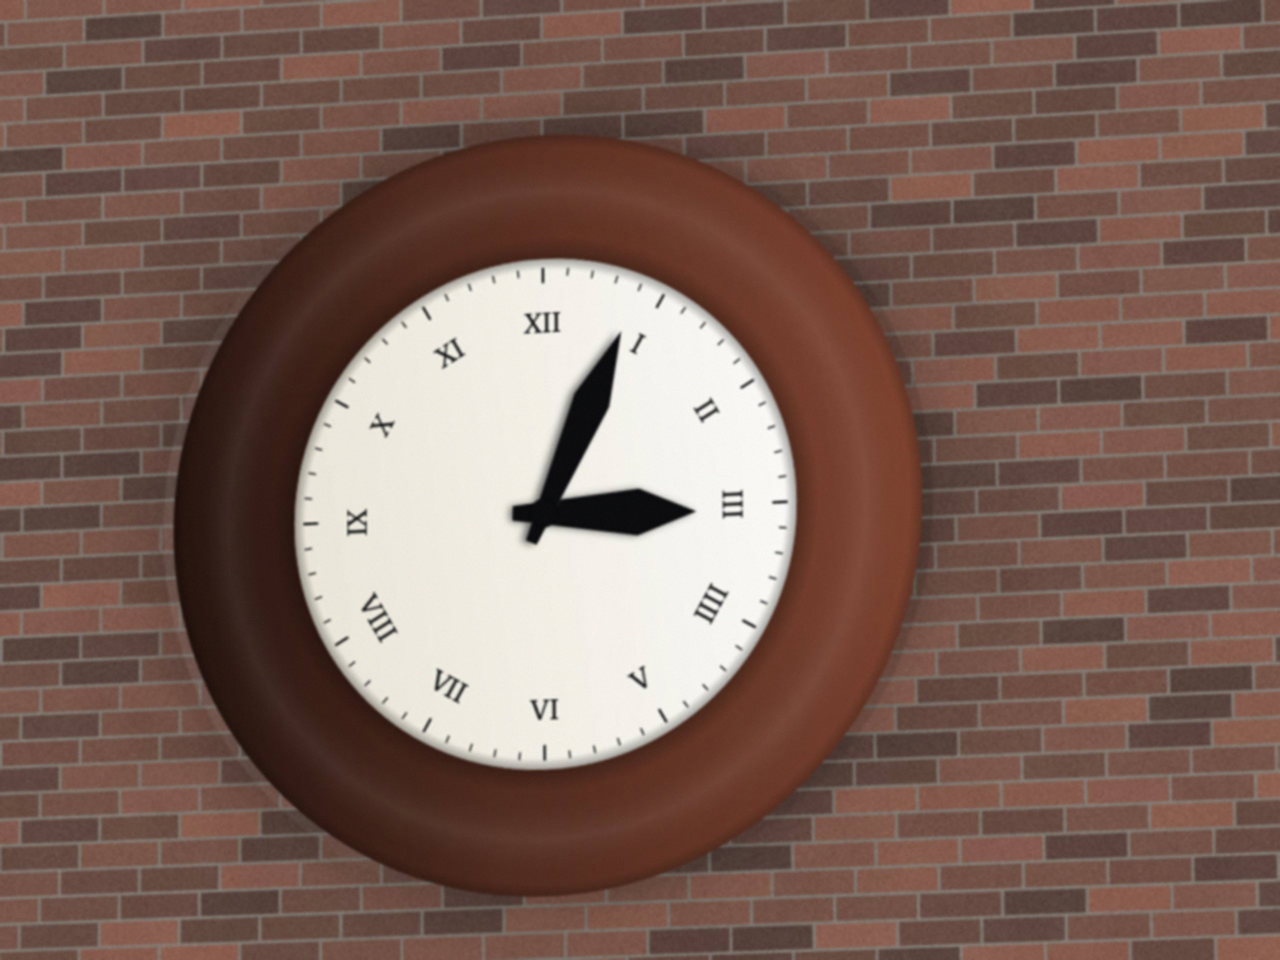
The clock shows 3h04
